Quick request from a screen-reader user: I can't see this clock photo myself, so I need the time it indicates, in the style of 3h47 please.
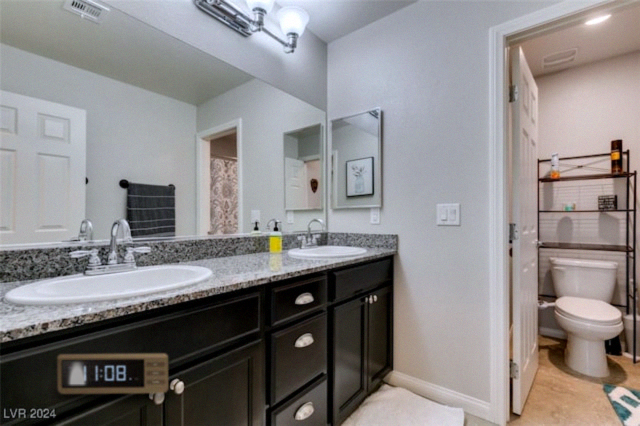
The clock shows 11h08
